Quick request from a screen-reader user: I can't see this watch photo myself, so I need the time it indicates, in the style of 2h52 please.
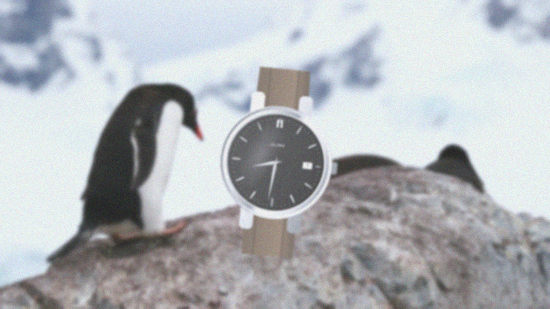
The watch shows 8h31
